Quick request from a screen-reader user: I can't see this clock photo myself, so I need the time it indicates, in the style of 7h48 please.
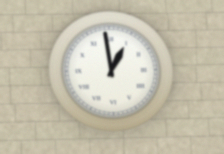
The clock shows 12h59
